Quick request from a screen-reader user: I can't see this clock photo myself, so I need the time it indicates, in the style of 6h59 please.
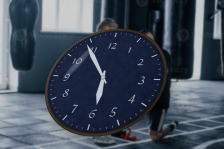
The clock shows 5h54
